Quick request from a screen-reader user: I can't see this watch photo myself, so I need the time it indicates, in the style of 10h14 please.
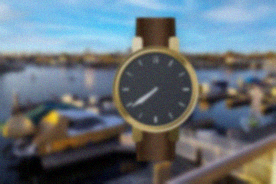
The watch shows 7h39
